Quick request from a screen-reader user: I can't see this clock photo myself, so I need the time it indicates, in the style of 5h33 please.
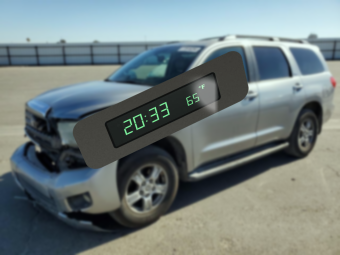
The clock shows 20h33
